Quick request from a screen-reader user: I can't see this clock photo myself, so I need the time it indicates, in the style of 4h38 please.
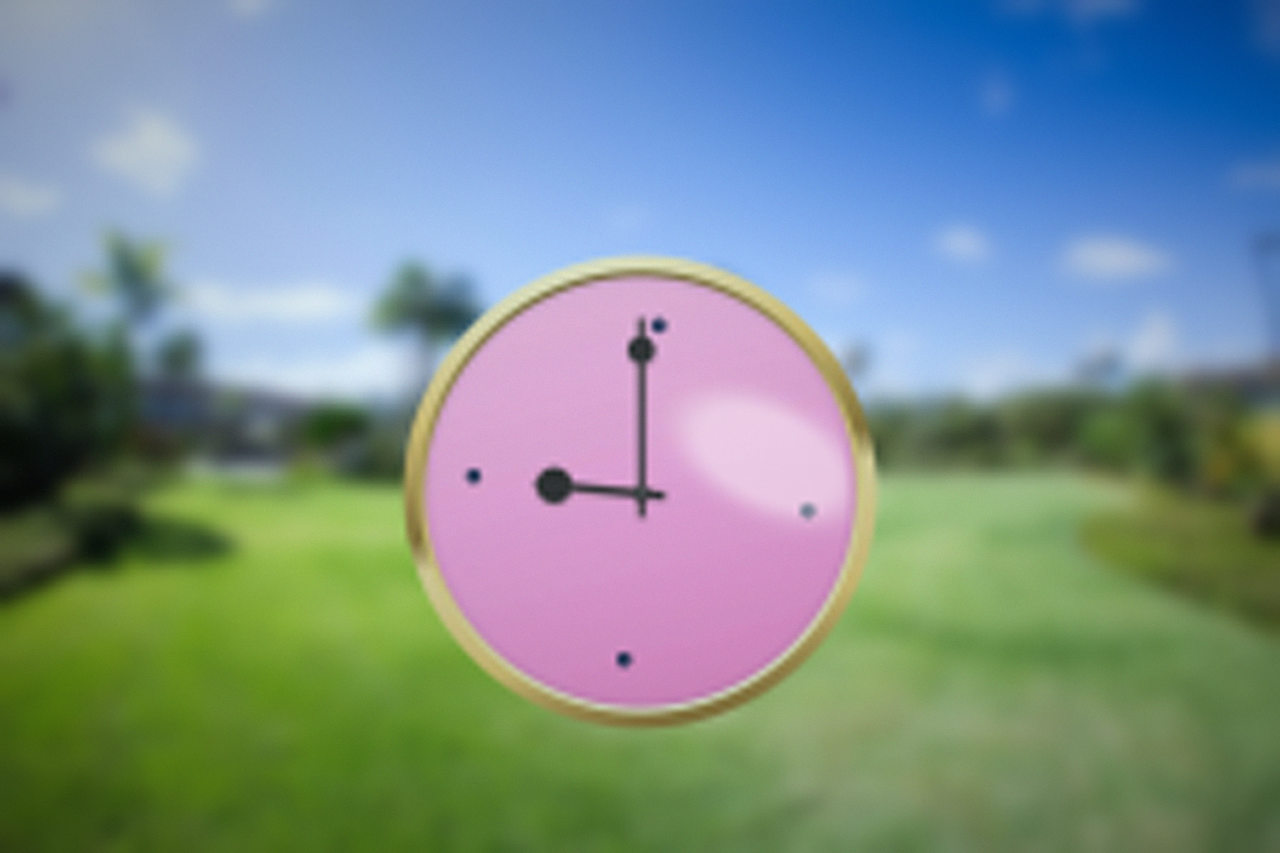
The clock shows 8h59
